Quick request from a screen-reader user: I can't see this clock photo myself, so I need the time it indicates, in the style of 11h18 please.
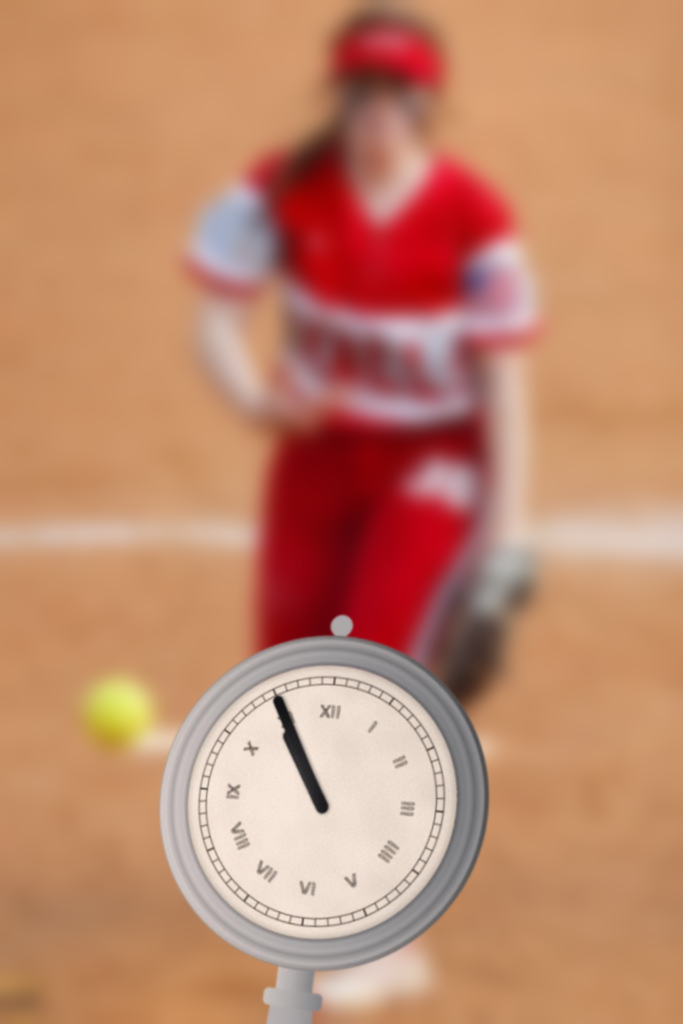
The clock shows 10h55
